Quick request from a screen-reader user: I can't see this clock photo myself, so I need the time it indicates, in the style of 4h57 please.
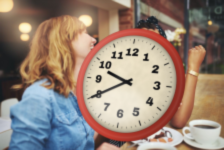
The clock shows 9h40
